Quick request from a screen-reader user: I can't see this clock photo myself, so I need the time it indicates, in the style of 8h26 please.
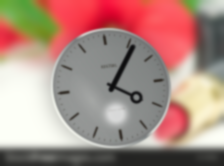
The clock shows 4h06
